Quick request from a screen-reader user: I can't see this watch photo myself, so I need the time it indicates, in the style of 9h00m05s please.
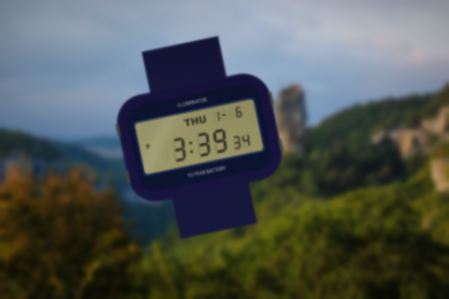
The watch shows 3h39m34s
